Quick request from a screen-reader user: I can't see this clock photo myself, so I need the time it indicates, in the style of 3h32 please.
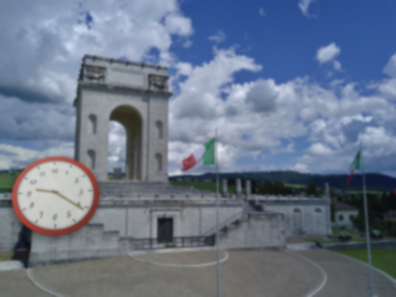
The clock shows 9h21
